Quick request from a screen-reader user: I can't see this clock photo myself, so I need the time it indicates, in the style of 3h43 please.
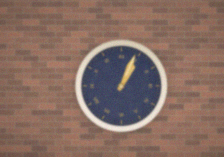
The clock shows 1h04
